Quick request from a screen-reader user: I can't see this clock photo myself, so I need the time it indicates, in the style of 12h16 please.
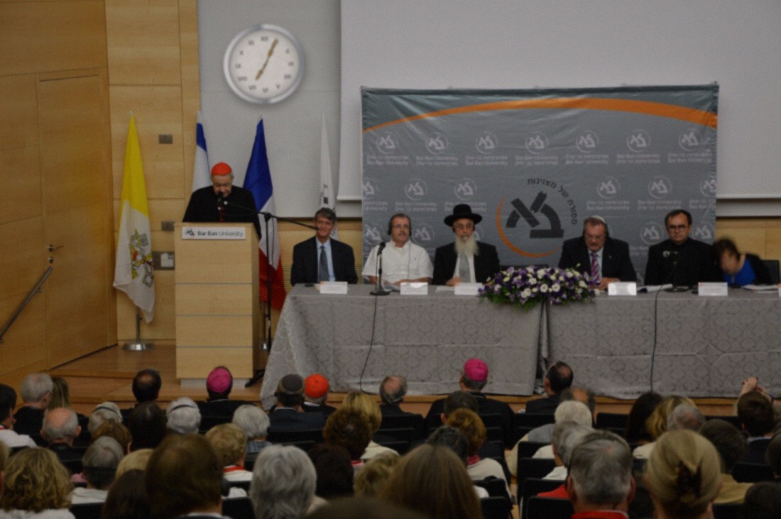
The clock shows 7h04
